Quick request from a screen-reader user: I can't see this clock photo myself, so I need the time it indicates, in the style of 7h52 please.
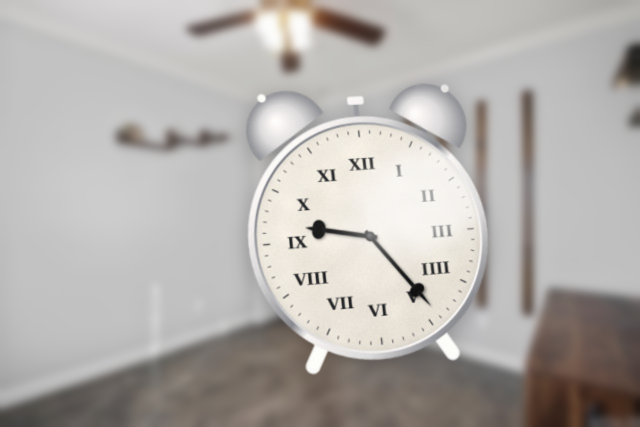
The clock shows 9h24
